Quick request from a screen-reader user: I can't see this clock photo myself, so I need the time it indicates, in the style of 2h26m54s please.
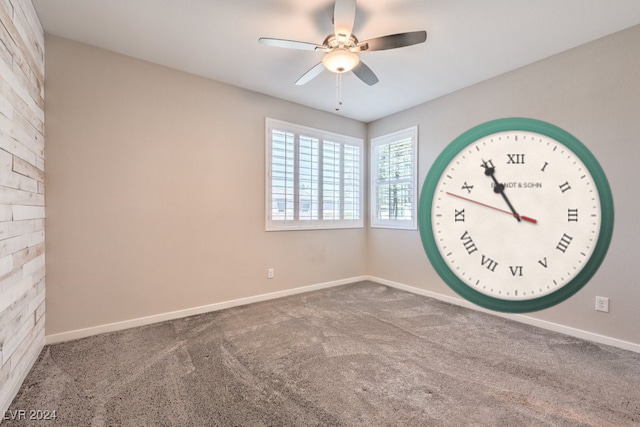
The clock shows 10h54m48s
